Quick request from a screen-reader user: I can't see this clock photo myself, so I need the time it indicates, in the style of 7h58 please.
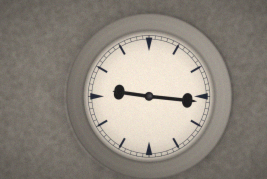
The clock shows 9h16
